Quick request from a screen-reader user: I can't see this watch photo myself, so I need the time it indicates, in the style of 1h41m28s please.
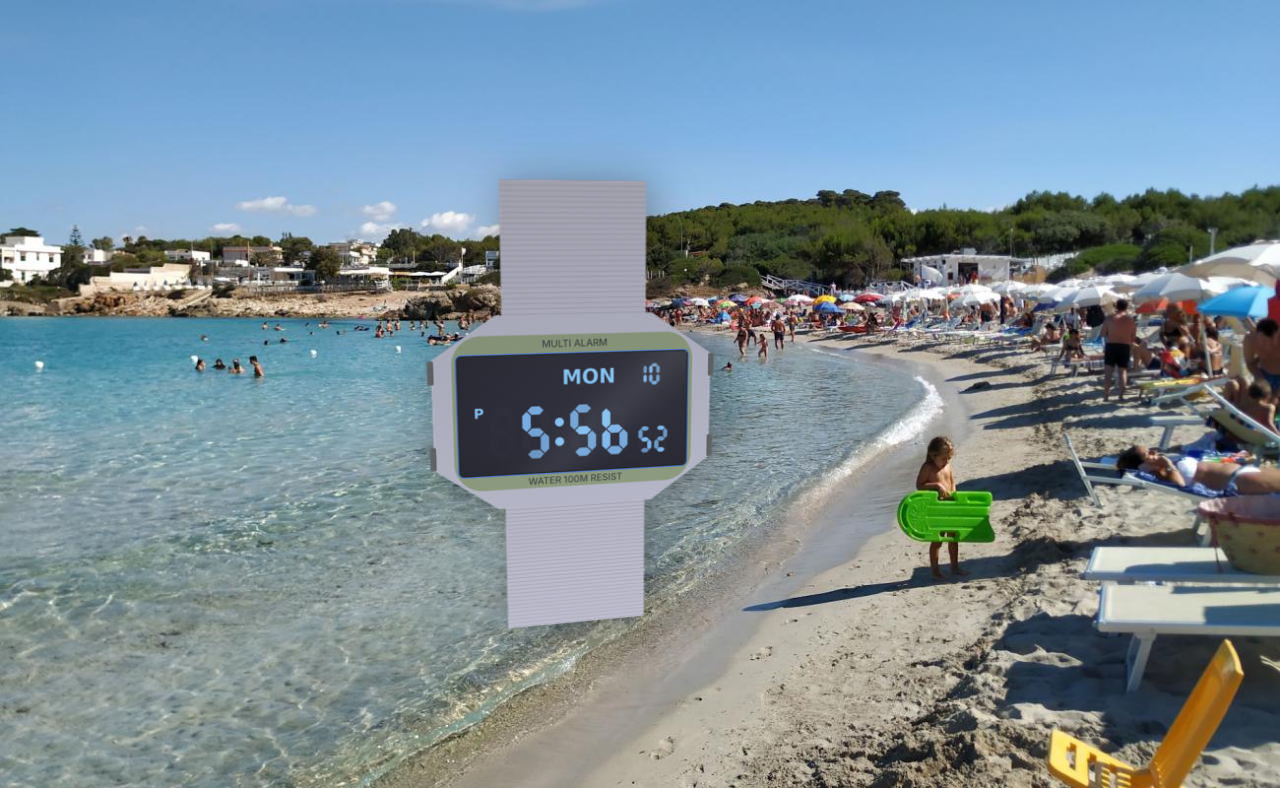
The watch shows 5h56m52s
